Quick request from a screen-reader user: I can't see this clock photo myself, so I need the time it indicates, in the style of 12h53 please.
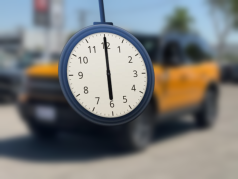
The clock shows 6h00
